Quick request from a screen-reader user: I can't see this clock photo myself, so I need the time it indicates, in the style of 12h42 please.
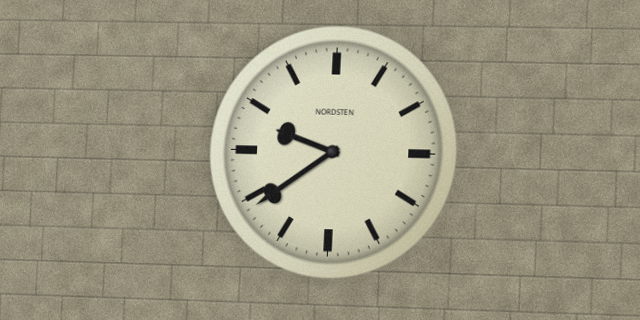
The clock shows 9h39
